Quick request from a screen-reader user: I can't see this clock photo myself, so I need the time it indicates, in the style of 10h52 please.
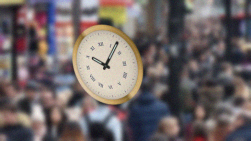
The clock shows 10h07
